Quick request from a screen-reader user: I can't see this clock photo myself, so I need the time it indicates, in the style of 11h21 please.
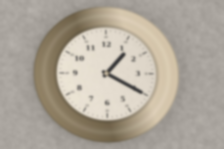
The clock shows 1h20
